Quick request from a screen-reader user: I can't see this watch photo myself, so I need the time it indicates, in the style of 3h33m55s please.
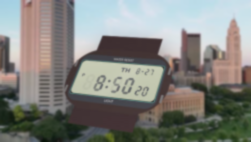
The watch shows 8h50m20s
